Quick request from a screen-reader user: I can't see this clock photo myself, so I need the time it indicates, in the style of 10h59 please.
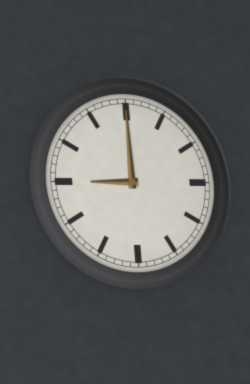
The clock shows 9h00
